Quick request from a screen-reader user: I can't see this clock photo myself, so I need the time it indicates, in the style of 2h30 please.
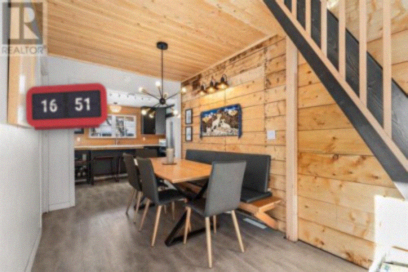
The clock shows 16h51
